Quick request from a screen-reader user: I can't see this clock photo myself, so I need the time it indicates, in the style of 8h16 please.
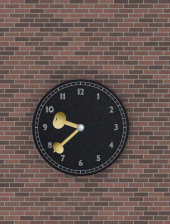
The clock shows 9h38
